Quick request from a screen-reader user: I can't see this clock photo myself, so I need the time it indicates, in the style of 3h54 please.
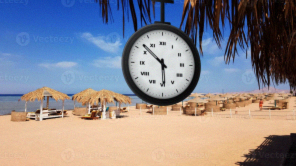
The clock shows 5h52
